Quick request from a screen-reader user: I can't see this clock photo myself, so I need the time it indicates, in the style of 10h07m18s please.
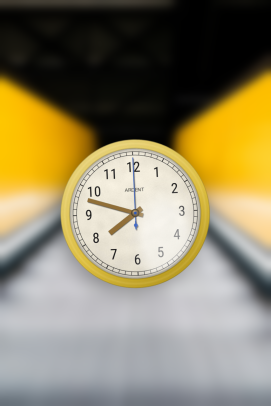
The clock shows 7h48m00s
